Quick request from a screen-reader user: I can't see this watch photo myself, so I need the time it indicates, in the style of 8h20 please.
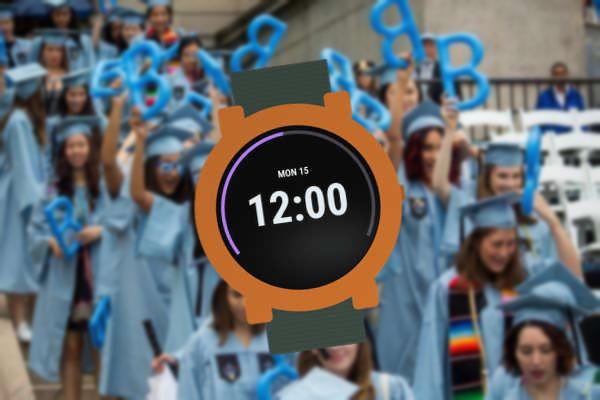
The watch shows 12h00
